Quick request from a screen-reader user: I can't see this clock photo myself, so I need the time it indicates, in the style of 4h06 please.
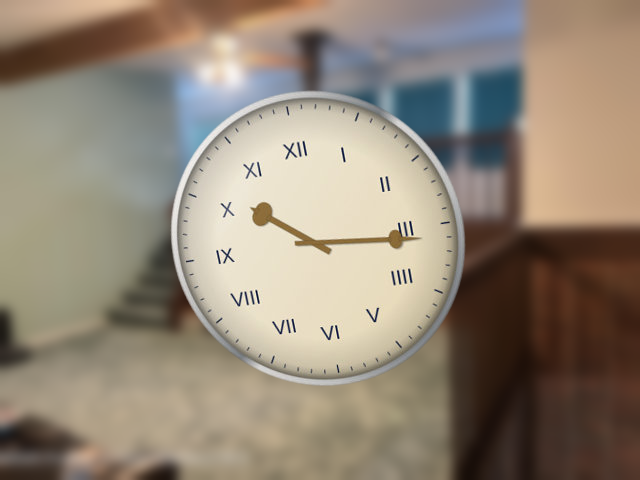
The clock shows 10h16
